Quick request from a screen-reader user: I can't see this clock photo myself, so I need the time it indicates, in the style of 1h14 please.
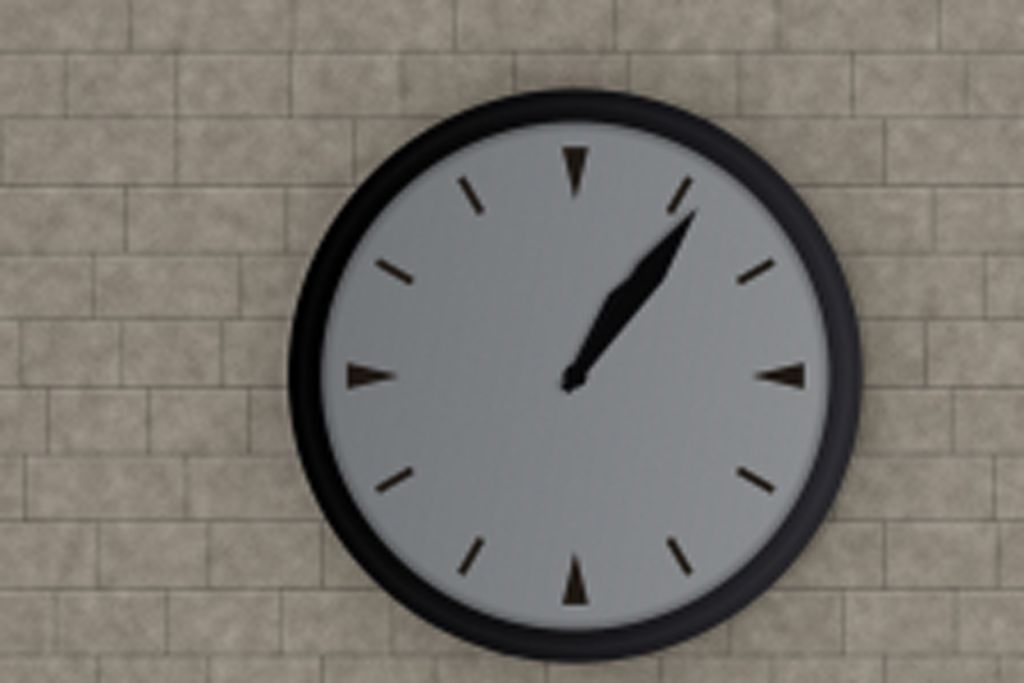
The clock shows 1h06
